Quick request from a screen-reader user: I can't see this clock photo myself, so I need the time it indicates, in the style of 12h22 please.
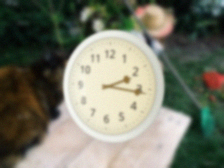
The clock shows 2h16
